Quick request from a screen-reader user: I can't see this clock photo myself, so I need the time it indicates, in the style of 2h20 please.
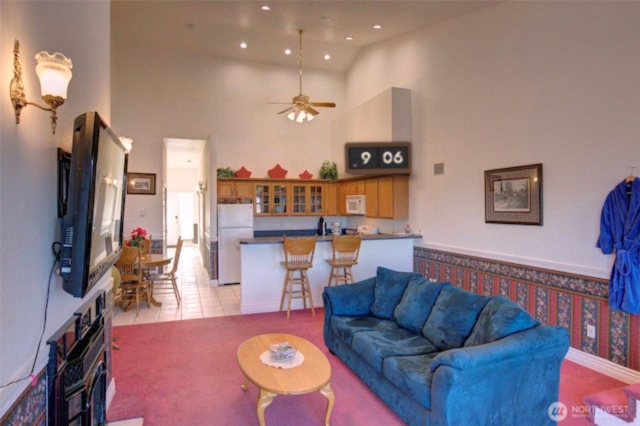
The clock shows 9h06
